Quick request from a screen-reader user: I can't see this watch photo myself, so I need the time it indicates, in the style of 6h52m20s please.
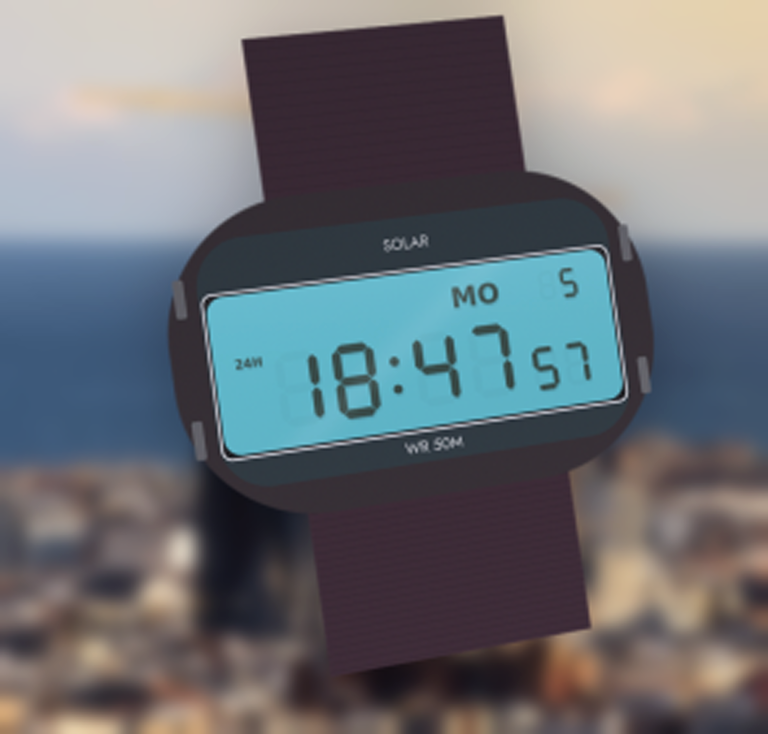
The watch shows 18h47m57s
